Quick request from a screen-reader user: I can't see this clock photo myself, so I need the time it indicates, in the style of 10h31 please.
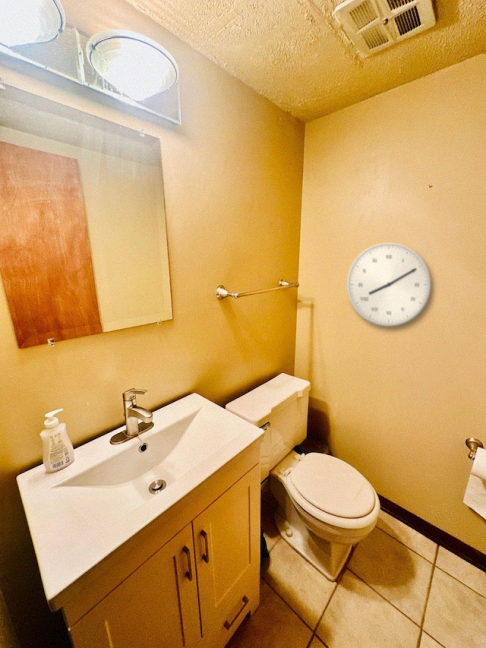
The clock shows 8h10
